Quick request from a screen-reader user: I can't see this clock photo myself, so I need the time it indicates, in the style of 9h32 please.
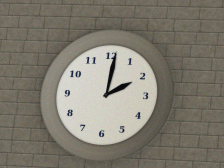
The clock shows 2h01
